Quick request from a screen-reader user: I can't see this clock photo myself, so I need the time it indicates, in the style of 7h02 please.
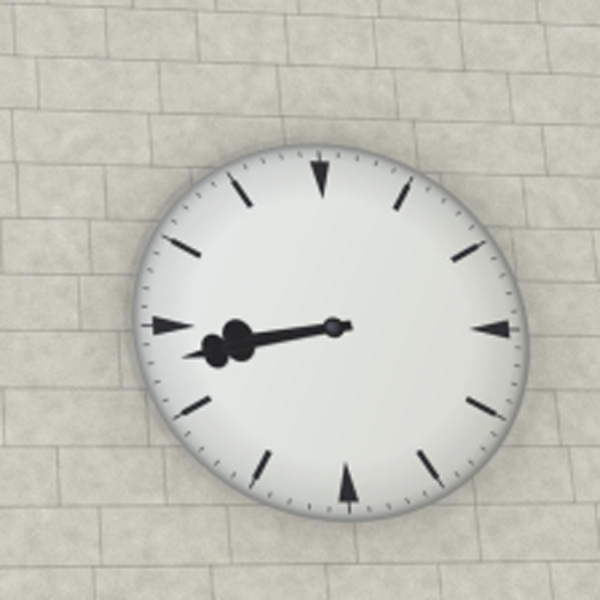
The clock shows 8h43
